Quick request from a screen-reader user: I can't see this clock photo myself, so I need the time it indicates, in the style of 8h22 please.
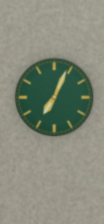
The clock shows 7h04
